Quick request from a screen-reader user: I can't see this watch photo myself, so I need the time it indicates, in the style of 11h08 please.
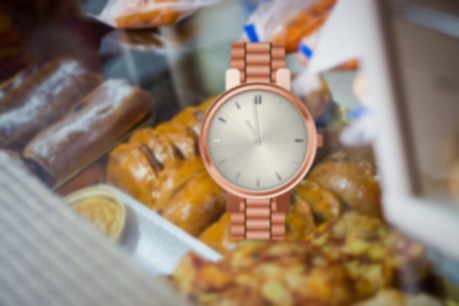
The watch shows 10h59
